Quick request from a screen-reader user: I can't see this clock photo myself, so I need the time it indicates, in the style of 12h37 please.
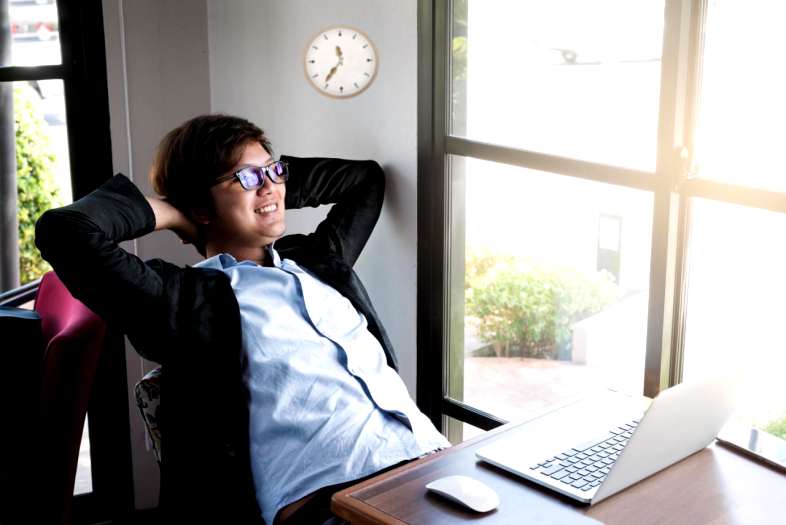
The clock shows 11h36
